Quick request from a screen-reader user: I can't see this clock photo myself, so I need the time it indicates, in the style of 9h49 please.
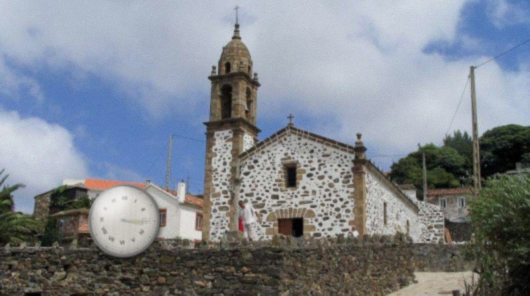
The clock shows 3h15
